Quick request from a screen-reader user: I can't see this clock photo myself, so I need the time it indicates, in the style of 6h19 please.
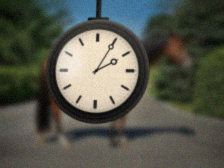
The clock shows 2h05
